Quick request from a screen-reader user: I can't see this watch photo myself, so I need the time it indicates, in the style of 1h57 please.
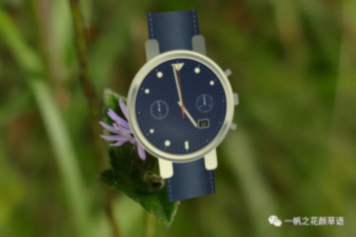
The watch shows 4h59
